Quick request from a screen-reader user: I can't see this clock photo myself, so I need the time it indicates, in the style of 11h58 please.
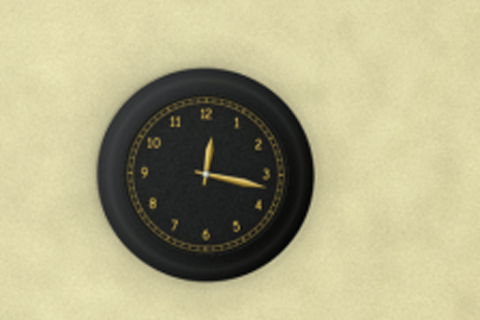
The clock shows 12h17
